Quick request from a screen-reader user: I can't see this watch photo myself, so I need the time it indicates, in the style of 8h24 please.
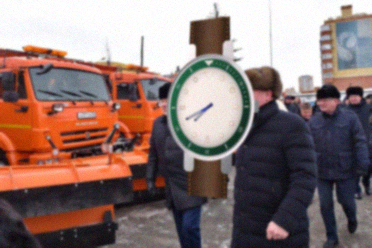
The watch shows 7h41
